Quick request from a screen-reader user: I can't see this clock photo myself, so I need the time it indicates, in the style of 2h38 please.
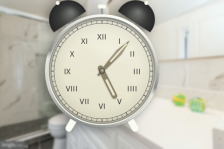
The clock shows 5h07
